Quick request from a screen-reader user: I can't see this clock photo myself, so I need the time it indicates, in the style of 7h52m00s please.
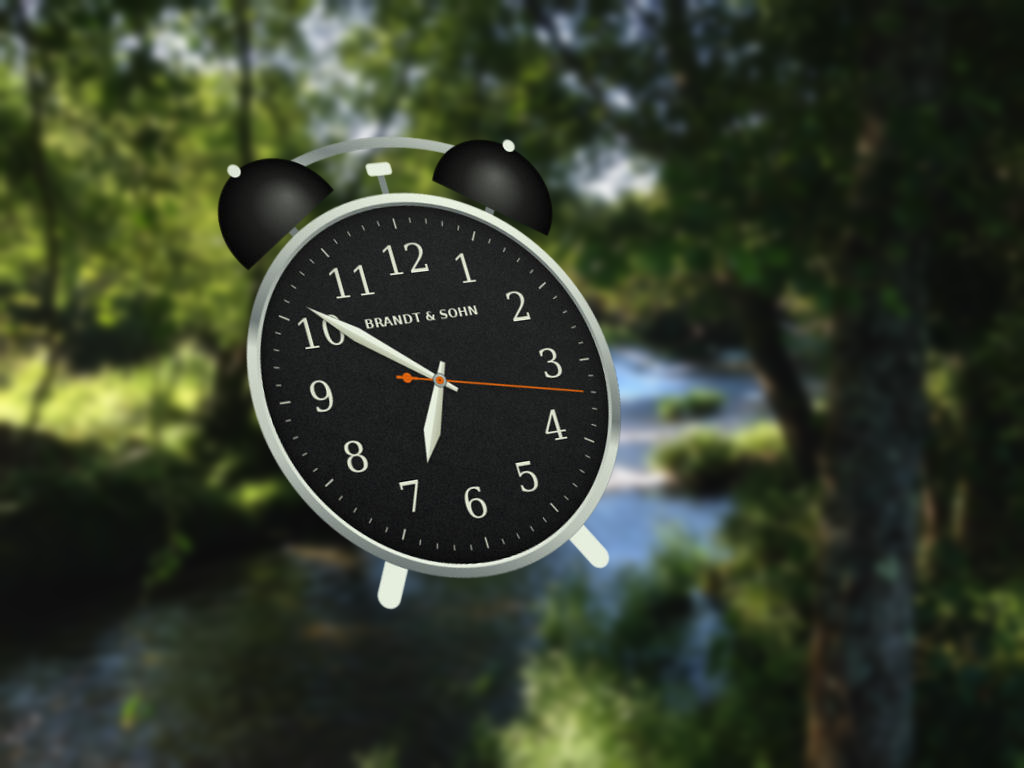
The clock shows 6h51m17s
